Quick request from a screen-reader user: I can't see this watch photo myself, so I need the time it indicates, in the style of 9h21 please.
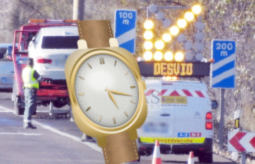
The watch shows 5h18
